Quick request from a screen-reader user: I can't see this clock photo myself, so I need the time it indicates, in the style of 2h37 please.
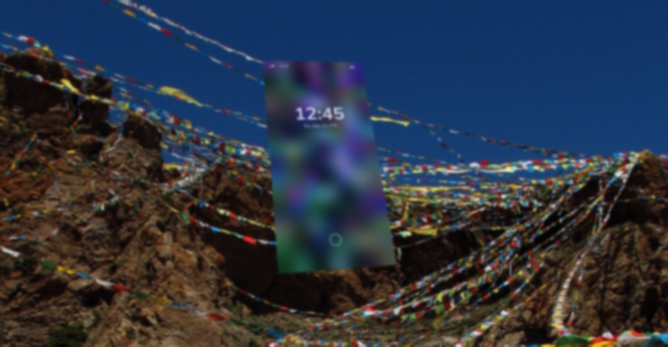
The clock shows 12h45
